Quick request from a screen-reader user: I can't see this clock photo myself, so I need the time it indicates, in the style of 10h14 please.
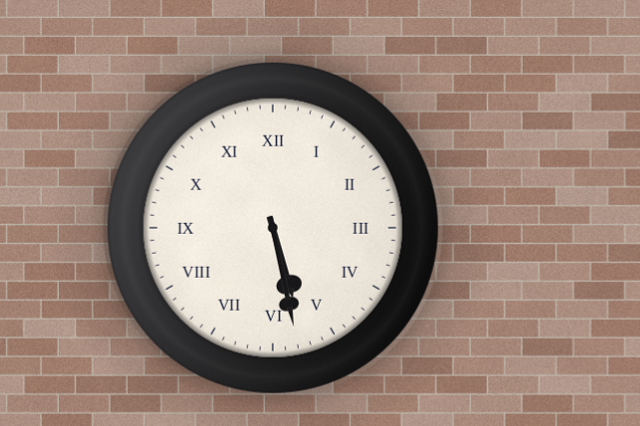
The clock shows 5h28
